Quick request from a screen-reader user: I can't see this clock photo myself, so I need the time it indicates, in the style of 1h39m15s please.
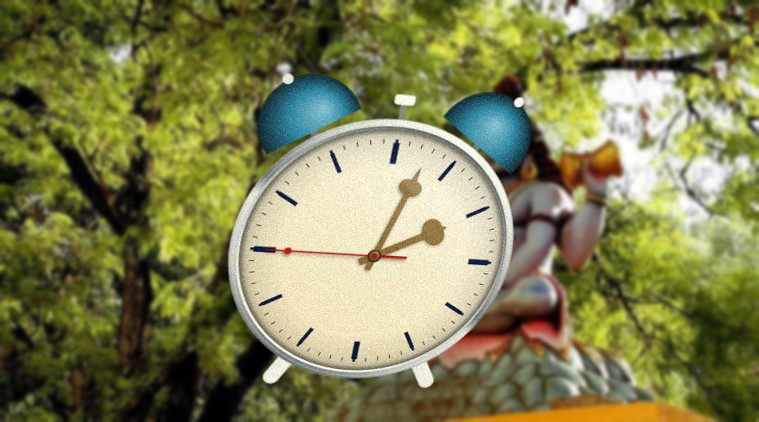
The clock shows 2h02m45s
